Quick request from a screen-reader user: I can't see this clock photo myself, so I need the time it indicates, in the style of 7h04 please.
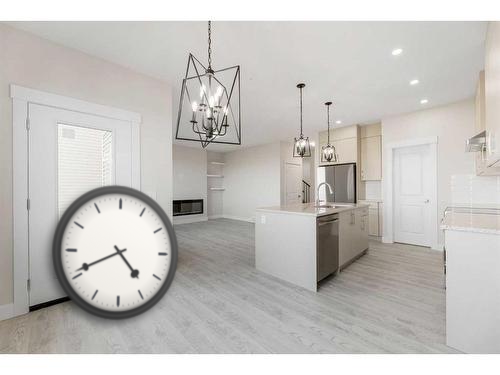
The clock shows 4h41
